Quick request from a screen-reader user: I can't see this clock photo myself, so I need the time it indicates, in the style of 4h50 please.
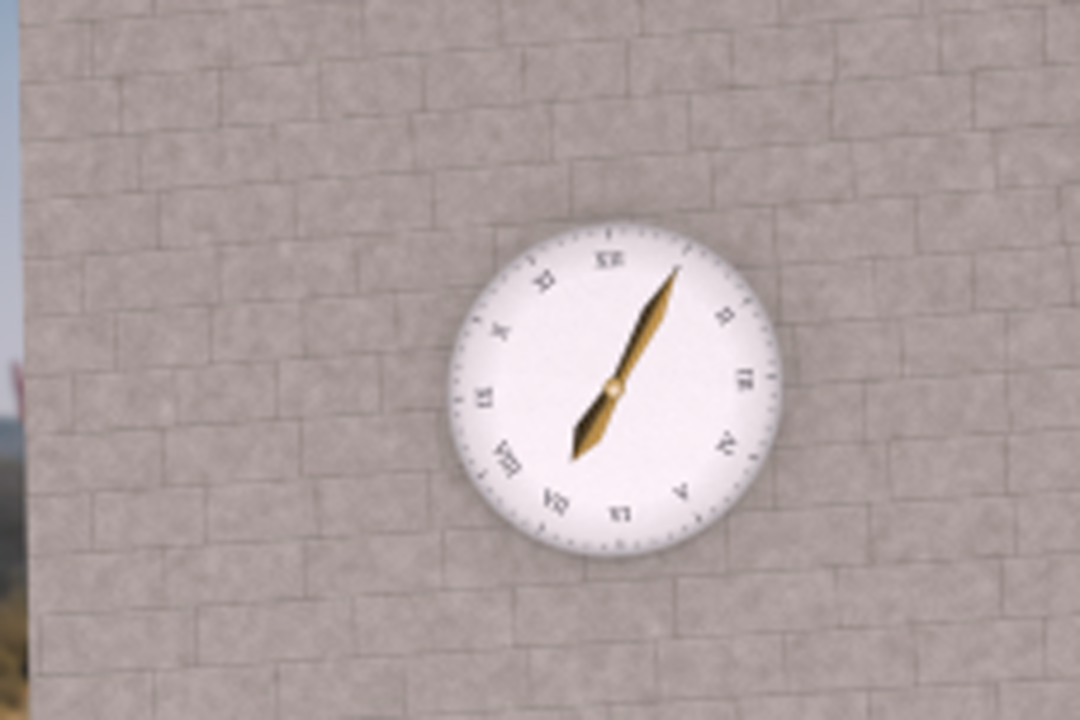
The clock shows 7h05
